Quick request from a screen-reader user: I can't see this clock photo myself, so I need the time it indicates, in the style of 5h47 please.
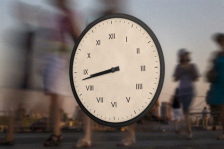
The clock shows 8h43
